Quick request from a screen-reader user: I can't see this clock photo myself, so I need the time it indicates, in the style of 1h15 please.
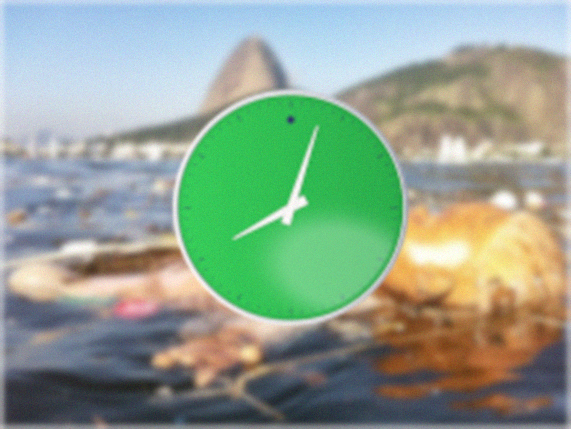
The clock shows 8h03
